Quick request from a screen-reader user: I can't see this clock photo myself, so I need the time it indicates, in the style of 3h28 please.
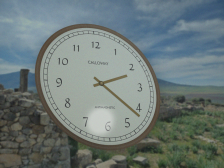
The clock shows 2h22
